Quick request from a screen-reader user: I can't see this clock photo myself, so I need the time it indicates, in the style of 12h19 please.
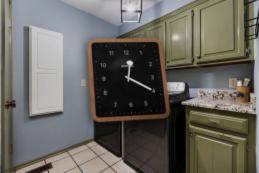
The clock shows 12h20
